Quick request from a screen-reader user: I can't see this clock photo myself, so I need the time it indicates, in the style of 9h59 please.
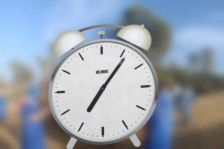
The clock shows 7h06
